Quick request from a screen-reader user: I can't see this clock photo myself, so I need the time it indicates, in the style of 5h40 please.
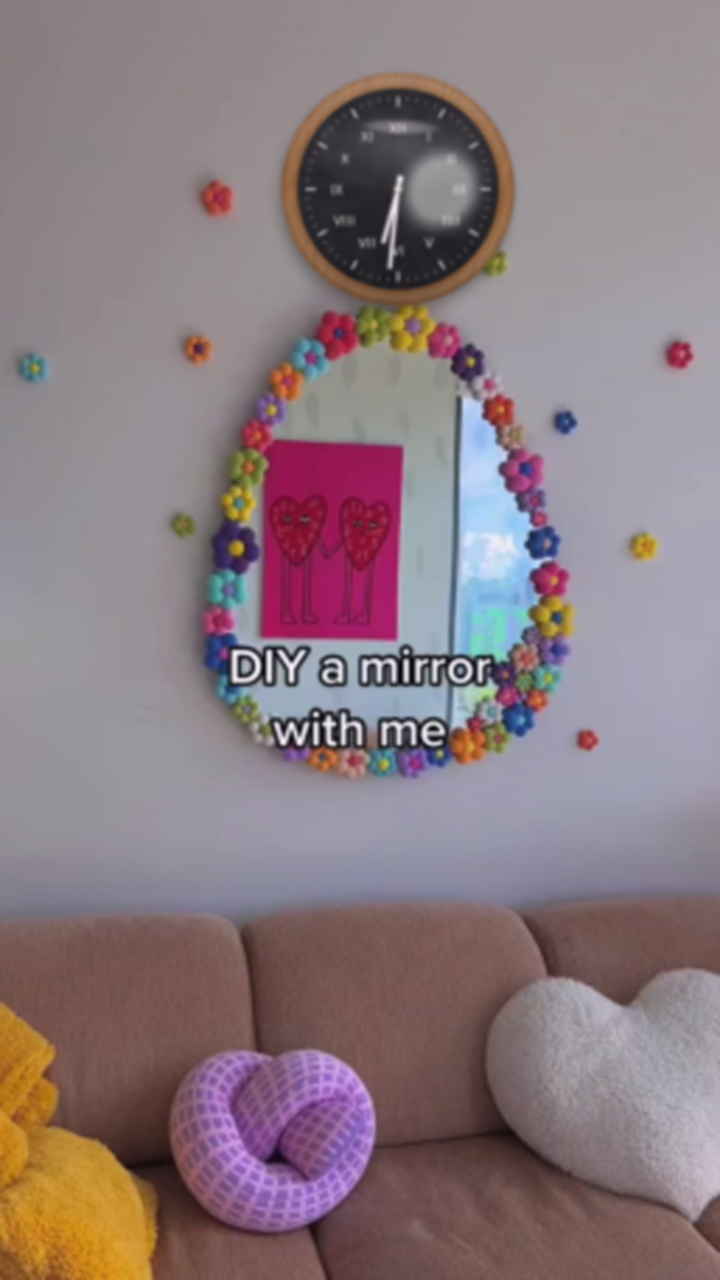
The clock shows 6h31
